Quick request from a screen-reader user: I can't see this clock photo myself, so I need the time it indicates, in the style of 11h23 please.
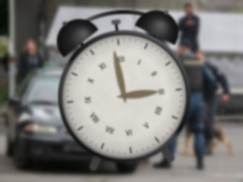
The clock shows 2h59
